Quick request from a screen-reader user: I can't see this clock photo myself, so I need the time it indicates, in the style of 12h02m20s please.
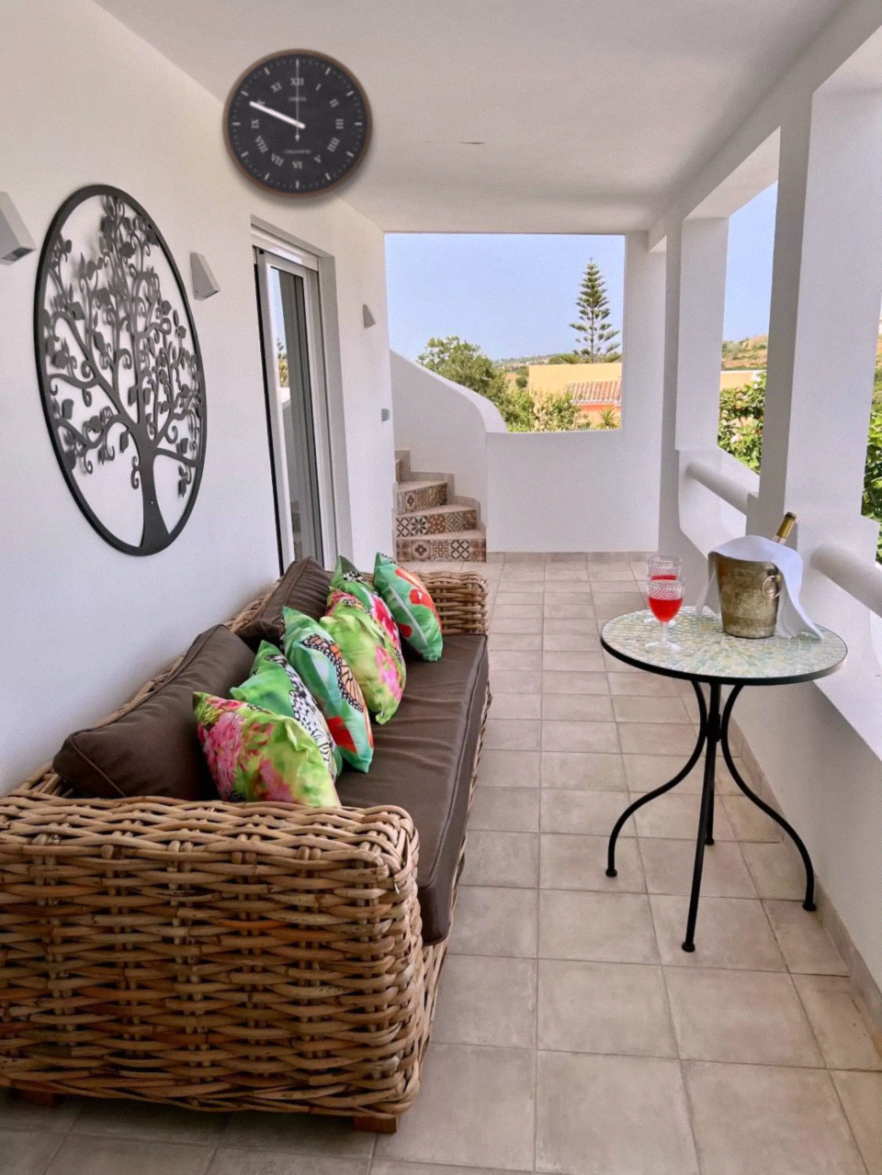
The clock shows 9h49m00s
